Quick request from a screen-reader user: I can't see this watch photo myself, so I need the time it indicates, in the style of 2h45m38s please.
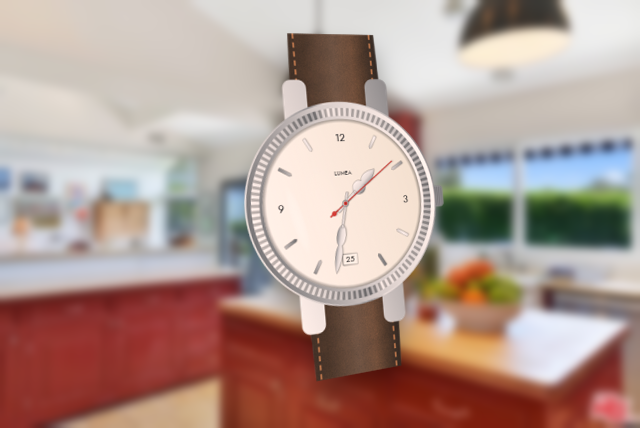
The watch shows 1h32m09s
